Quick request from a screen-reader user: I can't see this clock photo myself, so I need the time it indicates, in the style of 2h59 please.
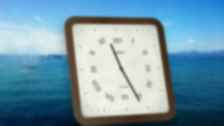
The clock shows 11h26
